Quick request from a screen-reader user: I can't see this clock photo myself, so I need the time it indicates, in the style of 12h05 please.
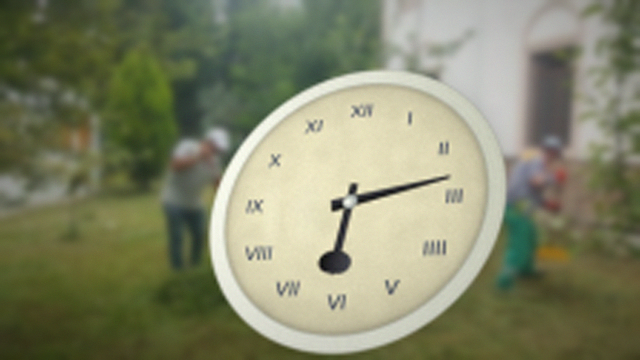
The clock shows 6h13
